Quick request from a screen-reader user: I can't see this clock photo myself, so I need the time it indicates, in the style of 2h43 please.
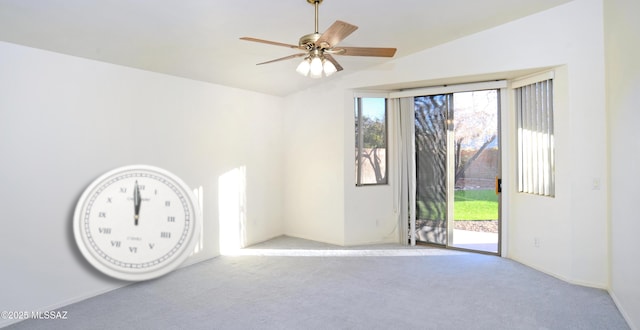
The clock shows 11h59
